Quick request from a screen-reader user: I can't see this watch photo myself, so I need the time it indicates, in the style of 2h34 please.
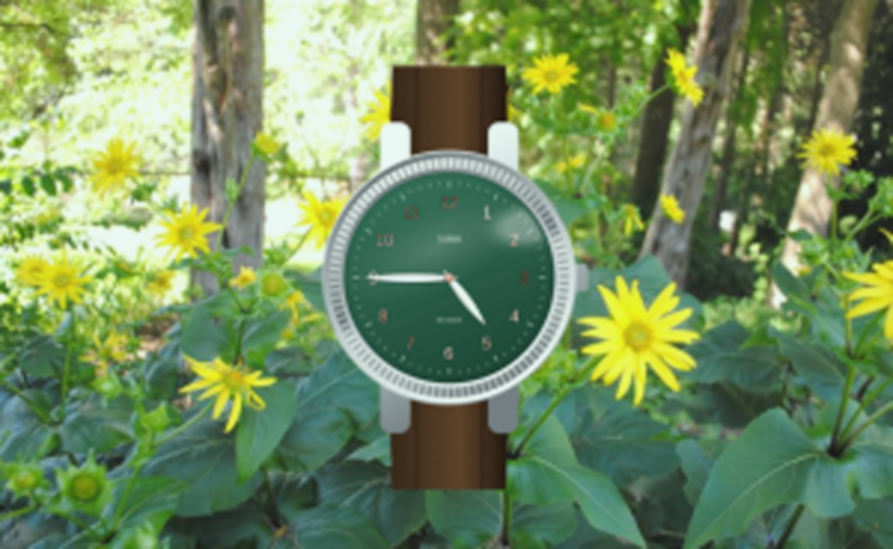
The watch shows 4h45
